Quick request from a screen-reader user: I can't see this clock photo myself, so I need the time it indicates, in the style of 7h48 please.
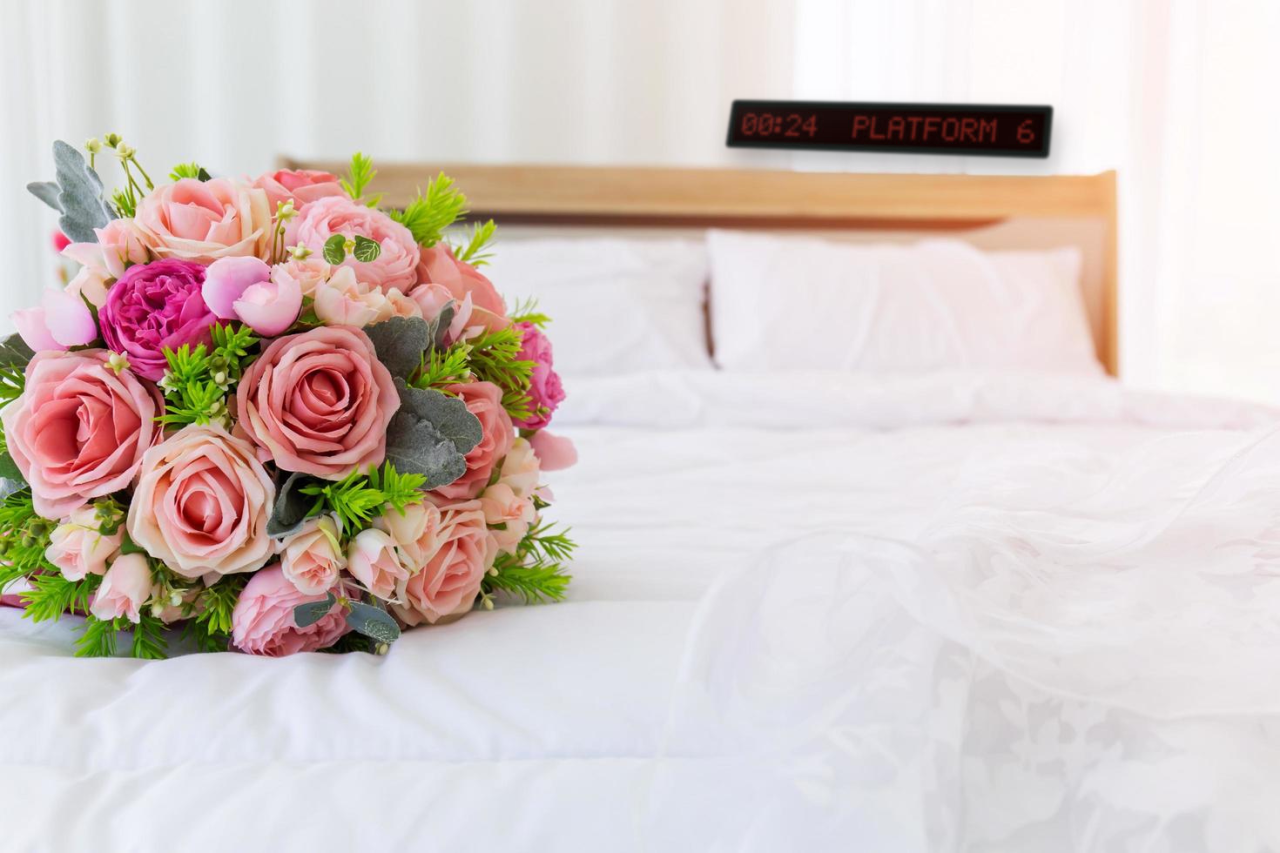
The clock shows 0h24
